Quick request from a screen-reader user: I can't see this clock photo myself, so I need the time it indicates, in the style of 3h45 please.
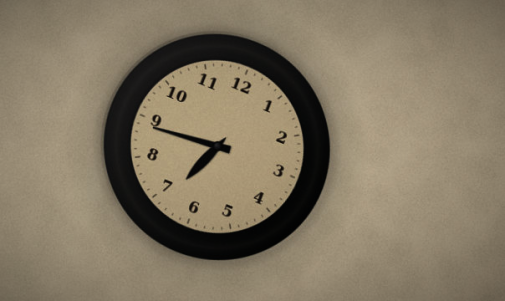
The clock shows 6h44
